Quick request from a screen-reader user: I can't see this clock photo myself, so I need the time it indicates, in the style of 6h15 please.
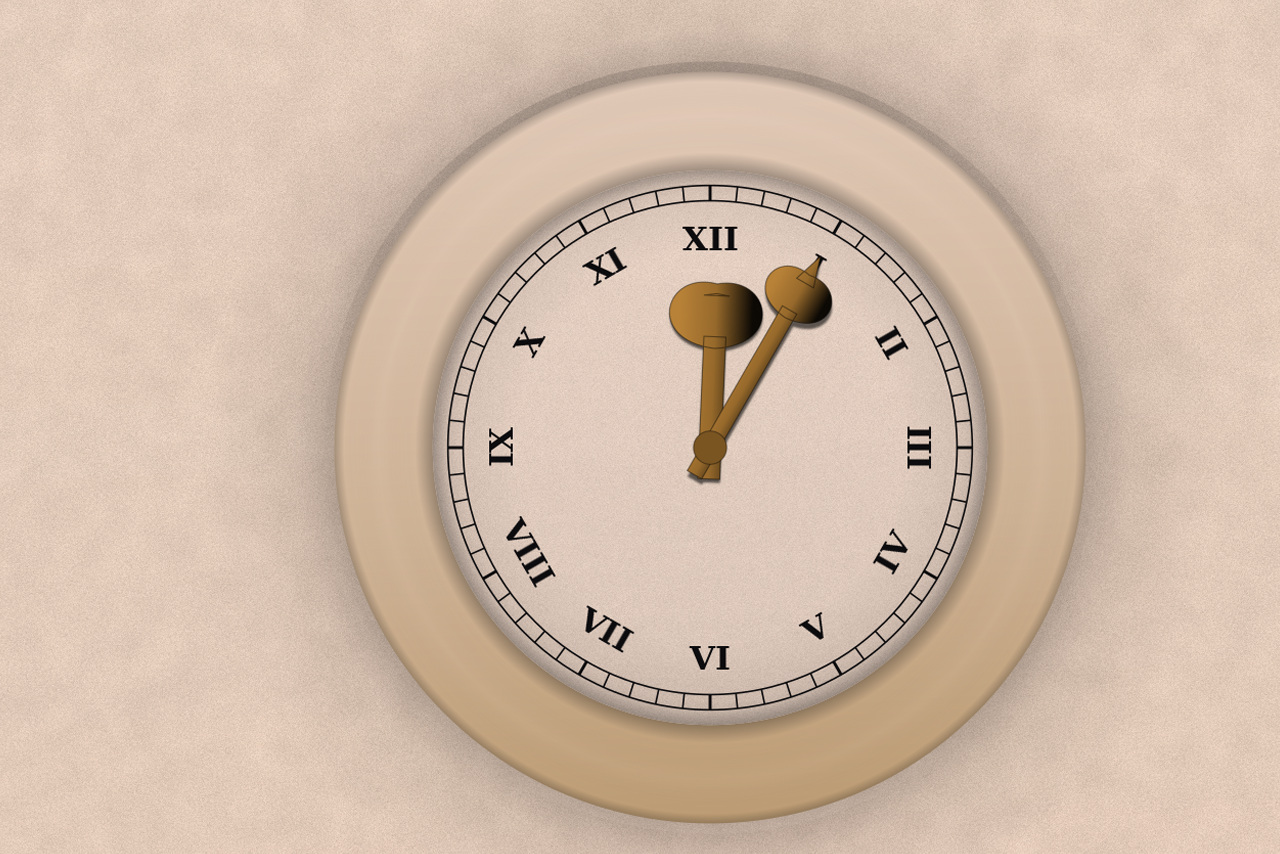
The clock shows 12h05
